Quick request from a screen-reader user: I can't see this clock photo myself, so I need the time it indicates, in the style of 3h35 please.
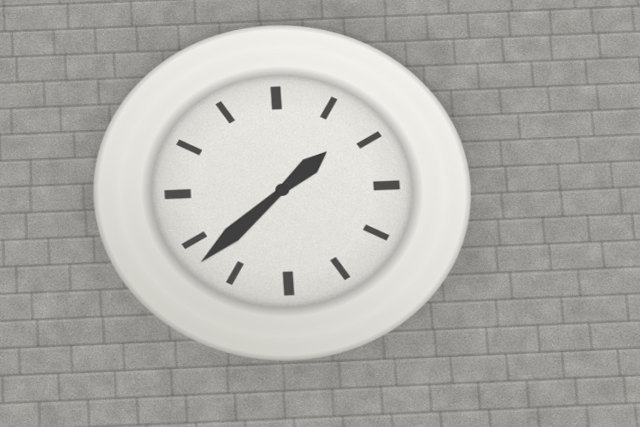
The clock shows 1h38
